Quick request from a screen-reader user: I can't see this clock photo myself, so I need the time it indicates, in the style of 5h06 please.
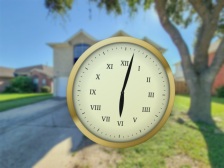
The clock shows 6h02
